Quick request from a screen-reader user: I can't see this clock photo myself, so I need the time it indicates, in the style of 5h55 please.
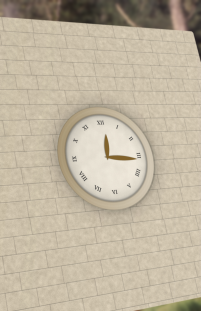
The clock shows 12h16
